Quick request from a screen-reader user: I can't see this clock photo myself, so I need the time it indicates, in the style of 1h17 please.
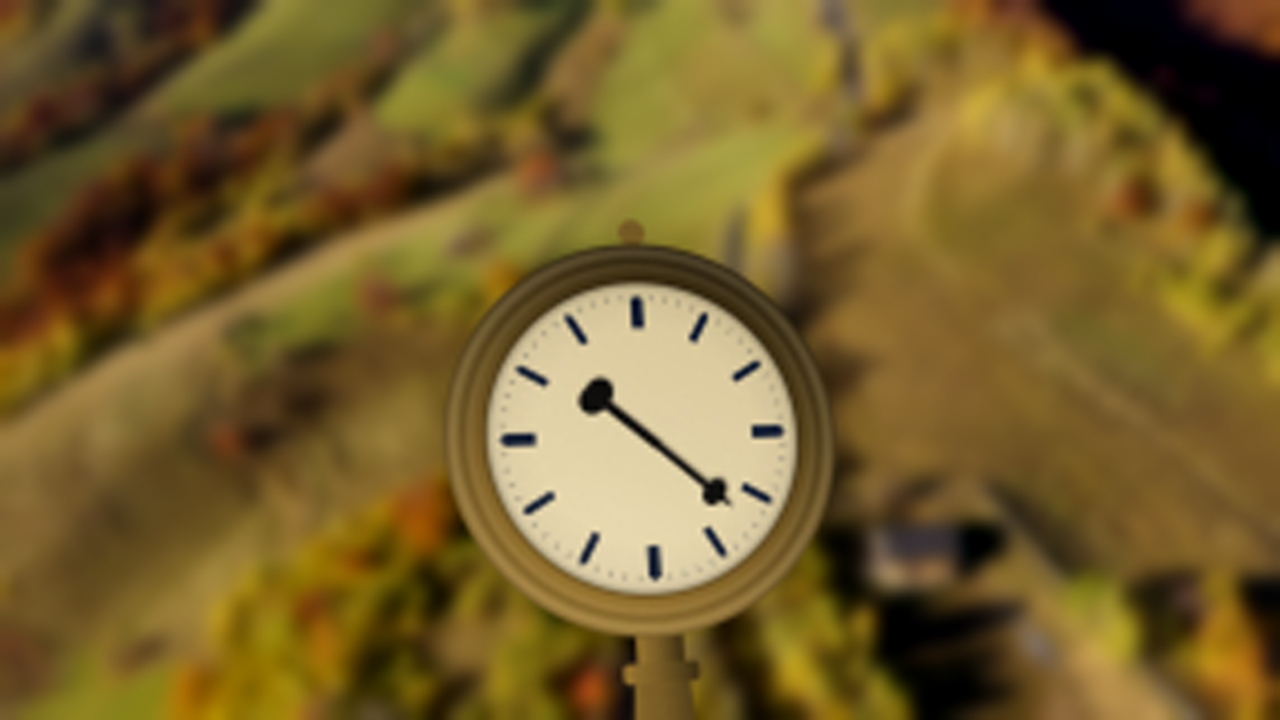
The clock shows 10h22
